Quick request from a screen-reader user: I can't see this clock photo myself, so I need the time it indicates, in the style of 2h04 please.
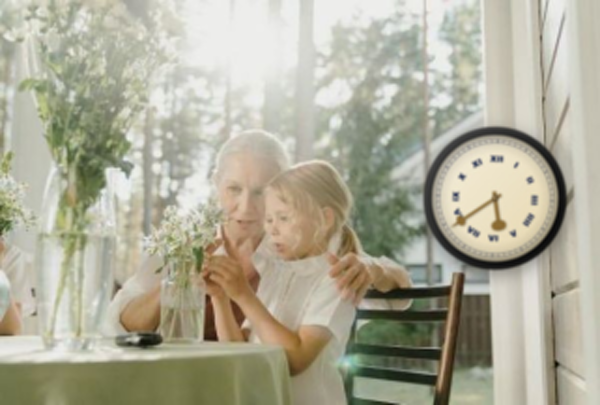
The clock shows 5h39
